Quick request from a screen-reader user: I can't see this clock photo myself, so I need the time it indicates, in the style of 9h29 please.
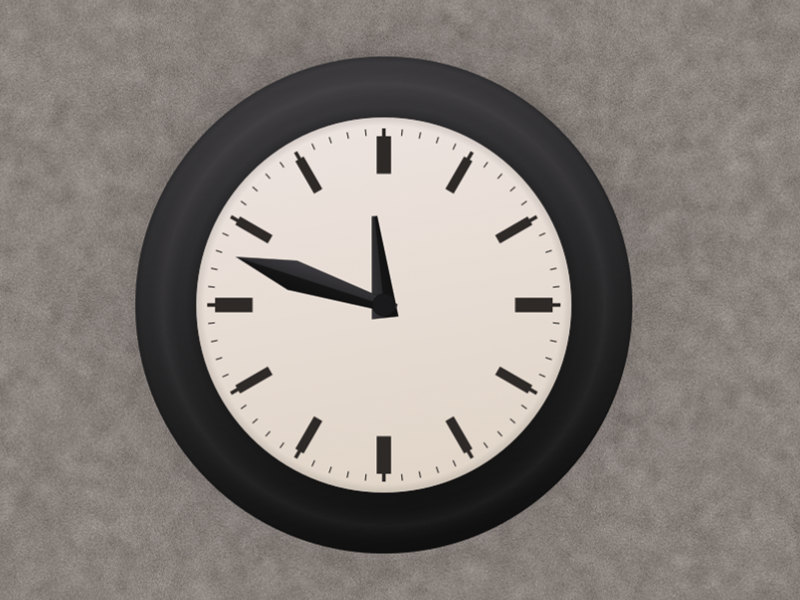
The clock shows 11h48
